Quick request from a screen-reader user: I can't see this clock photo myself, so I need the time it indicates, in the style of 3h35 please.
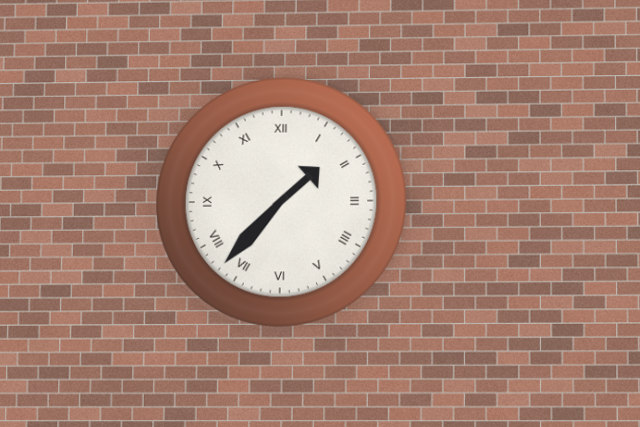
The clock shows 1h37
